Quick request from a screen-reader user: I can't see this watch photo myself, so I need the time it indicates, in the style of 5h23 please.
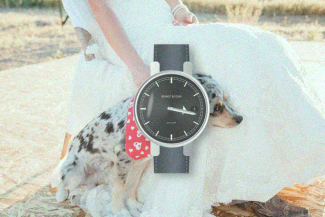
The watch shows 3h17
